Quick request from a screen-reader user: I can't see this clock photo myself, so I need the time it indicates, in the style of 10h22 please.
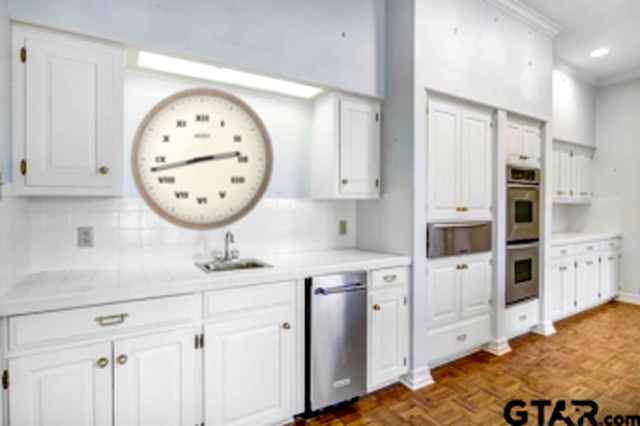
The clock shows 2h43
